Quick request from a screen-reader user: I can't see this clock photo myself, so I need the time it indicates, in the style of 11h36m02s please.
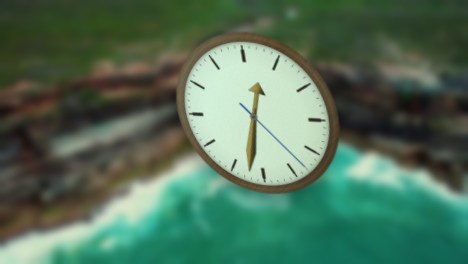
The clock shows 12h32m23s
